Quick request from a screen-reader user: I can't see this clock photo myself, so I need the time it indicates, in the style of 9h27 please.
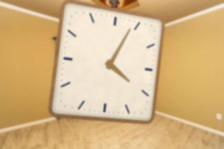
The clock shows 4h04
